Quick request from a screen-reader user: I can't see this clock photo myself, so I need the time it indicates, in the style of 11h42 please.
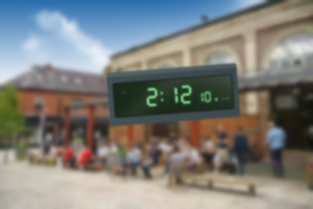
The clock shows 2h12
